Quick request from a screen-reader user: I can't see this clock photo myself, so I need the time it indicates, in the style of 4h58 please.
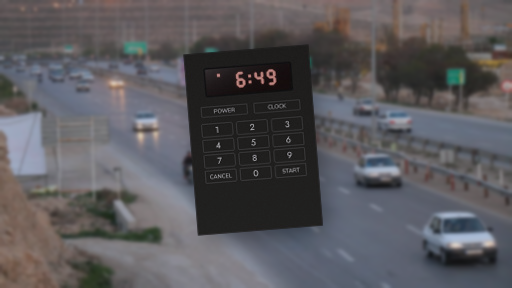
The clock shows 6h49
